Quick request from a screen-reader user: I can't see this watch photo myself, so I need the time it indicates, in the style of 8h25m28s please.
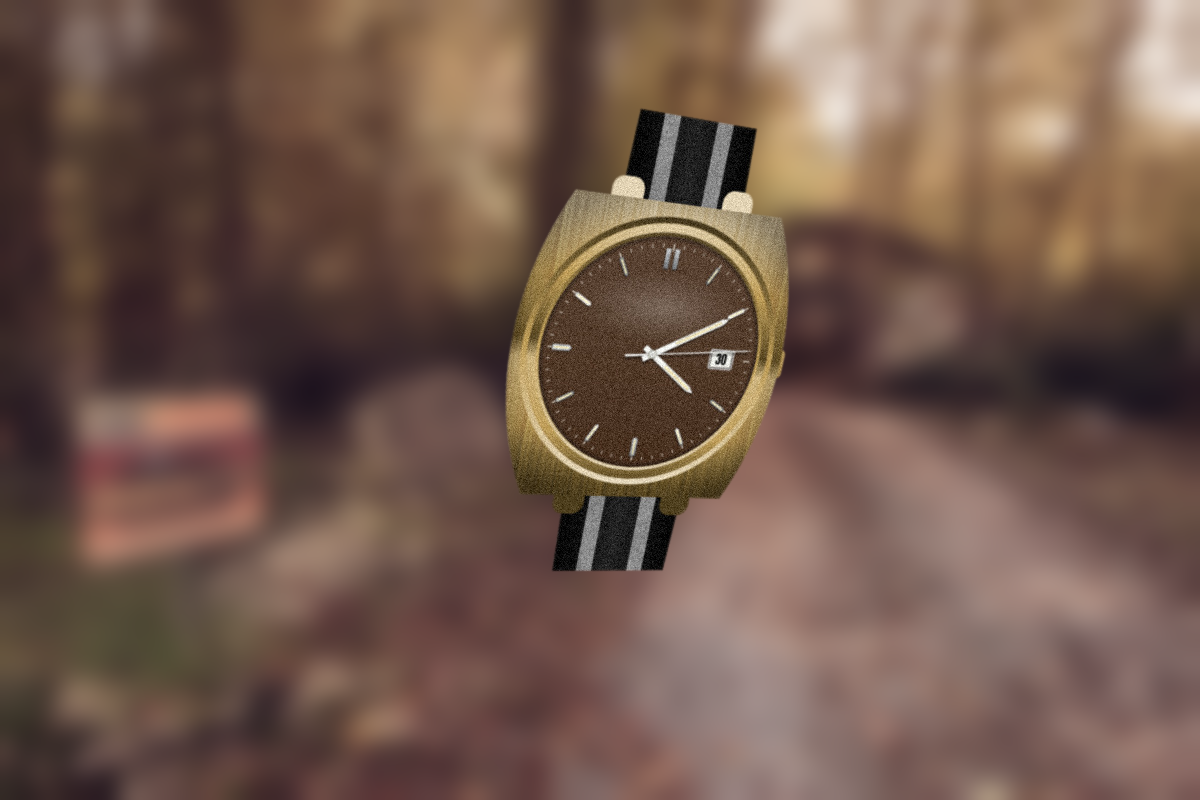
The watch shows 4h10m14s
